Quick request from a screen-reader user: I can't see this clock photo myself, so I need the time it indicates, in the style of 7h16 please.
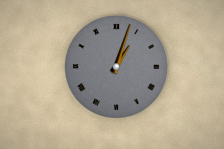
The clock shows 1h03
